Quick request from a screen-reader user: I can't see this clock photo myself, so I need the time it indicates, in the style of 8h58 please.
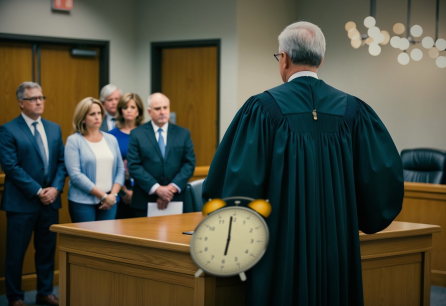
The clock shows 5h59
